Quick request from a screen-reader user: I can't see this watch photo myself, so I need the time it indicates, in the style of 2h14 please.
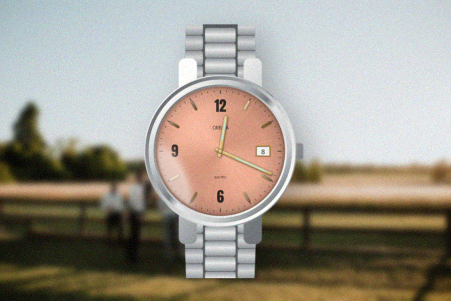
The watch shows 12h19
